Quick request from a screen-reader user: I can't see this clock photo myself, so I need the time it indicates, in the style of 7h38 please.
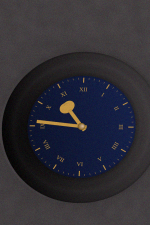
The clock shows 10h46
